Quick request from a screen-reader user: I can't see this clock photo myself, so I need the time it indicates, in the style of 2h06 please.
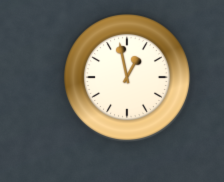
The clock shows 12h58
